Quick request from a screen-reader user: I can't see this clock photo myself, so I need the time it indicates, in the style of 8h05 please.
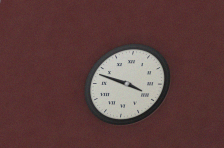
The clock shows 3h48
